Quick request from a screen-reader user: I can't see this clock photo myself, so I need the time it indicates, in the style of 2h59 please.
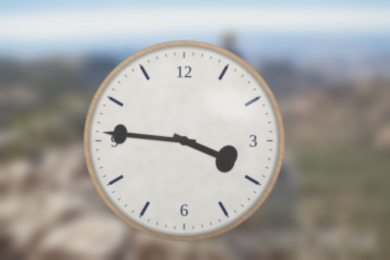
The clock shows 3h46
